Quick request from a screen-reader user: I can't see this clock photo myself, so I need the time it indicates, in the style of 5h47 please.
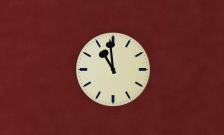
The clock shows 10h59
